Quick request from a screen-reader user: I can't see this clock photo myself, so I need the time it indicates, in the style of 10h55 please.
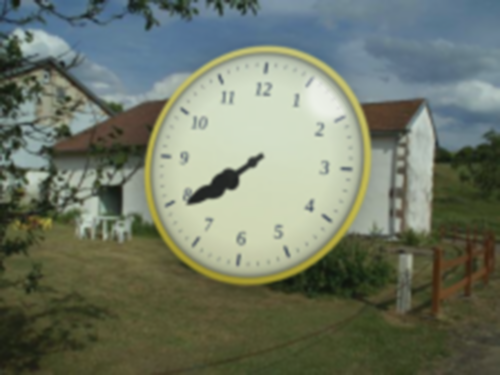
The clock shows 7h39
